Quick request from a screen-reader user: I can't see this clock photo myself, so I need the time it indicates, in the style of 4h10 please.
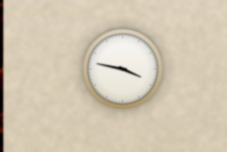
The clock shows 3h47
